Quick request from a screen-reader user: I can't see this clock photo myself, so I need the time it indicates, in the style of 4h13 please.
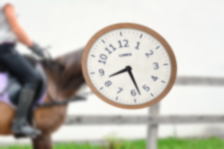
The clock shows 8h28
